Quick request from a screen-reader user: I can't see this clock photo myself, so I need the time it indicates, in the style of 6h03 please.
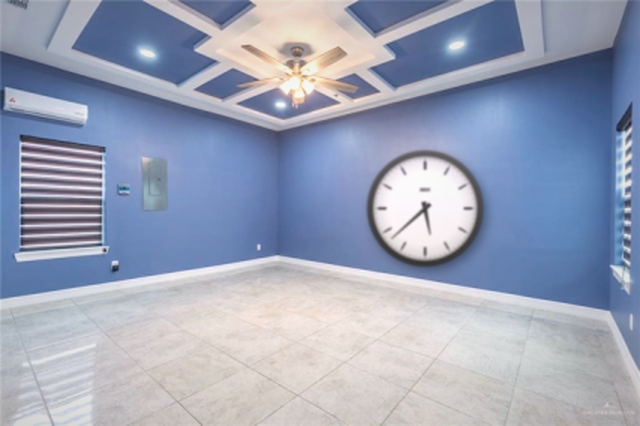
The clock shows 5h38
